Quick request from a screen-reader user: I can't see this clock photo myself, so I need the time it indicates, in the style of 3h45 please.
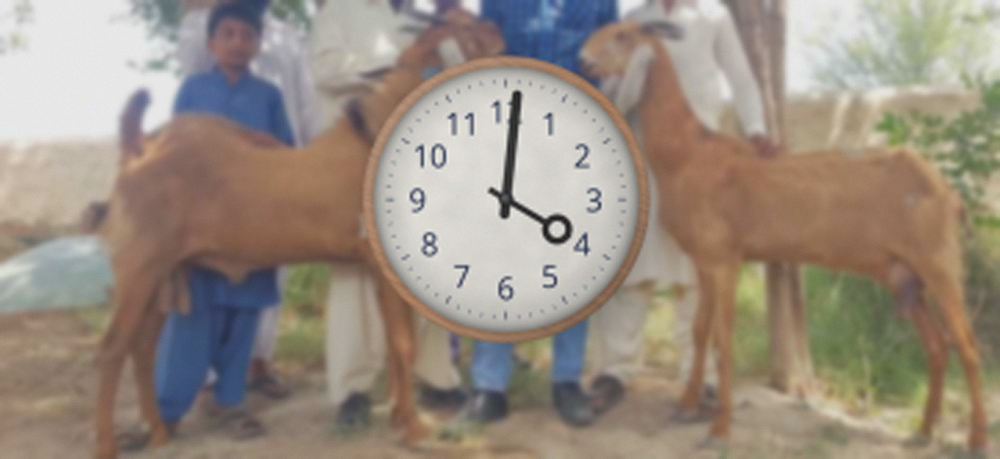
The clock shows 4h01
